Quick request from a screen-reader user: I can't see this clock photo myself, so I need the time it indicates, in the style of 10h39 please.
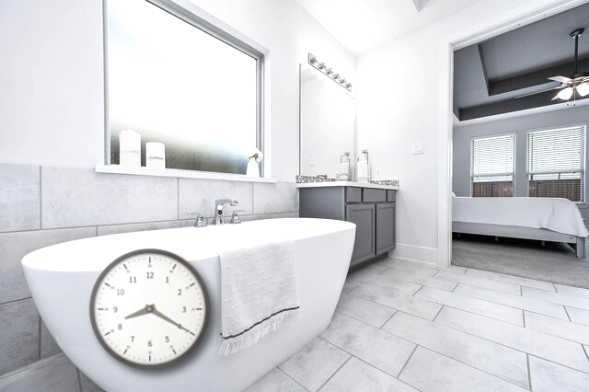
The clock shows 8h20
